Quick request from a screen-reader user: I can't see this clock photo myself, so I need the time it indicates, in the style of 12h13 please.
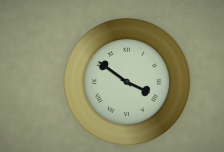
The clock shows 3h51
